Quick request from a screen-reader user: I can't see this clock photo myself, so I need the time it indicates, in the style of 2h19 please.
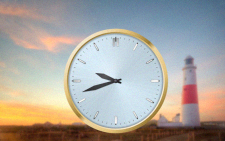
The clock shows 9h42
